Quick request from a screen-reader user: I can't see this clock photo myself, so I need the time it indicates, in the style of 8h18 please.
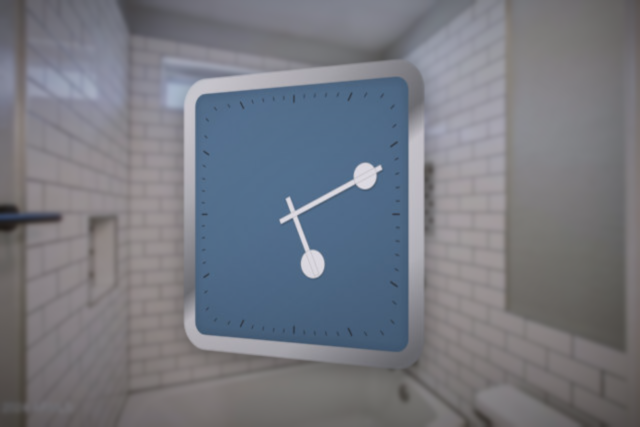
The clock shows 5h11
